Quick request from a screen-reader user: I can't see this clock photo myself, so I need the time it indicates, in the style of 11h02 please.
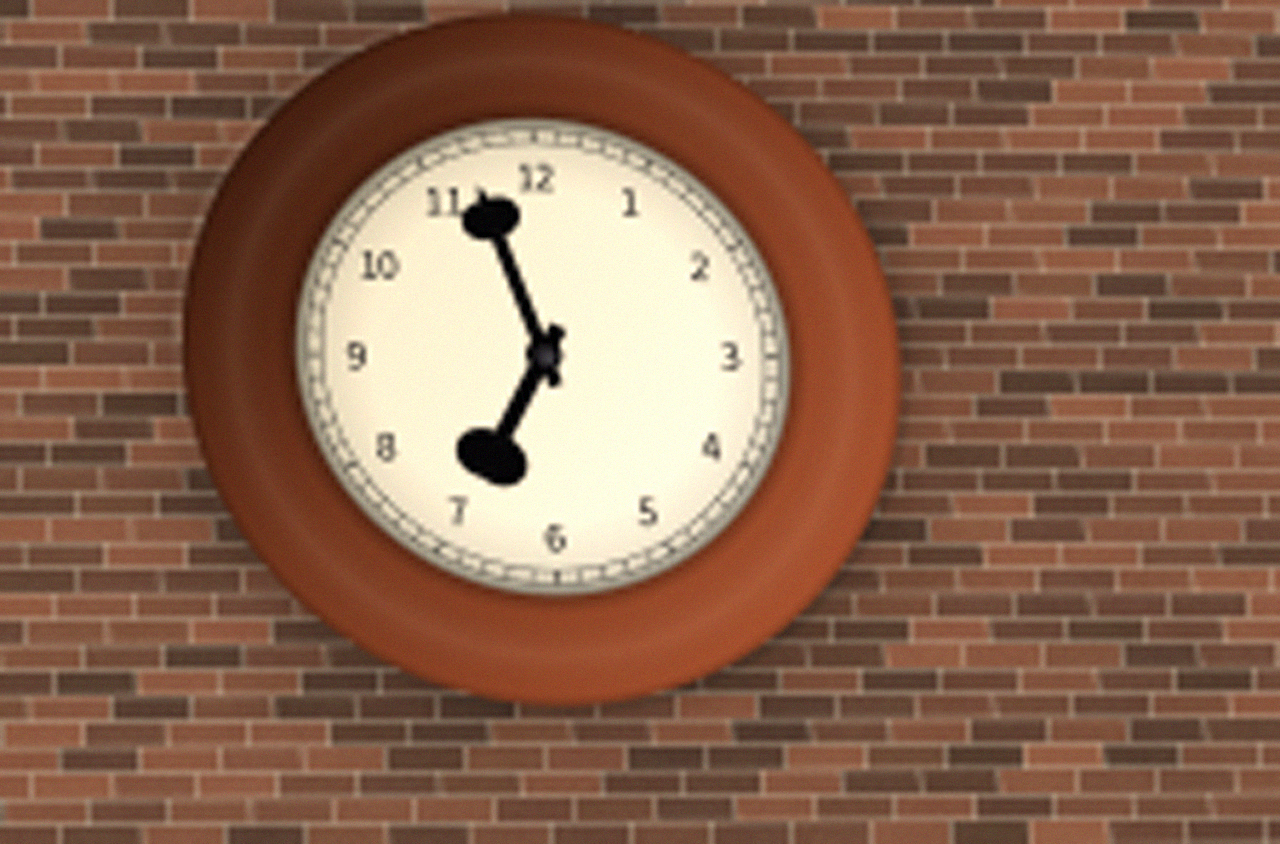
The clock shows 6h57
